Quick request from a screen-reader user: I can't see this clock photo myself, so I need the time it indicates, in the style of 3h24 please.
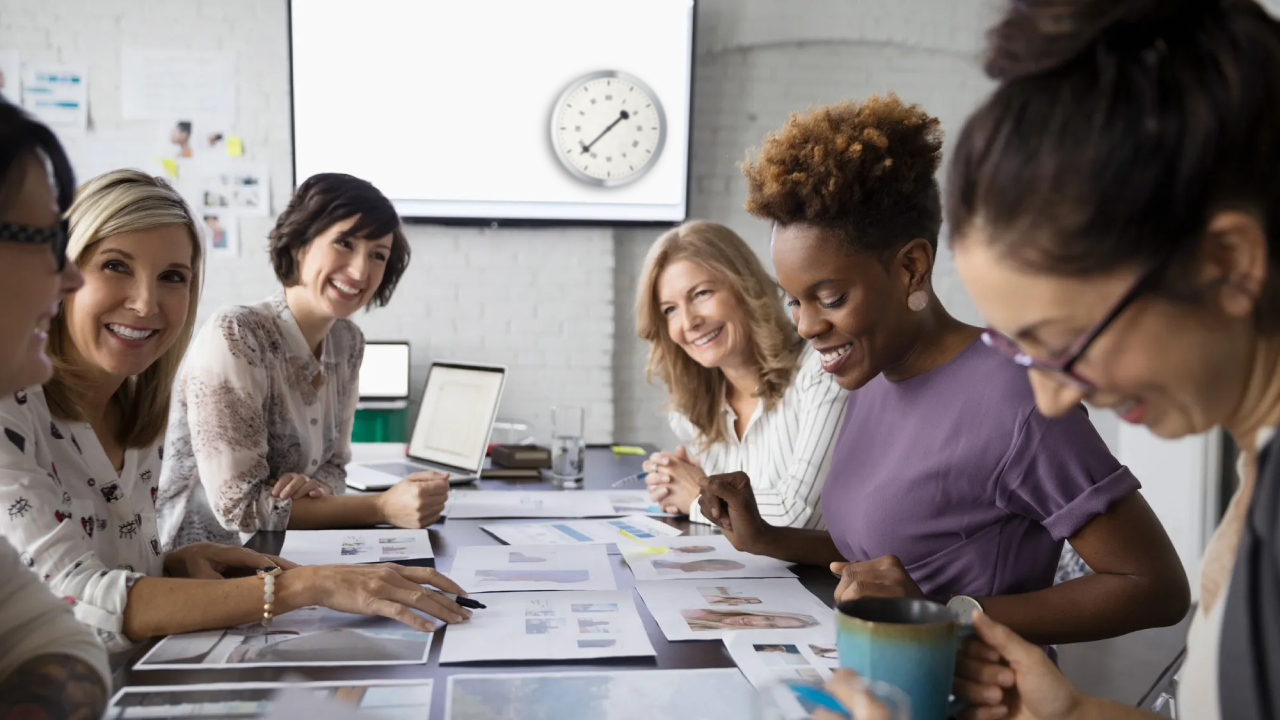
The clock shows 1h38
